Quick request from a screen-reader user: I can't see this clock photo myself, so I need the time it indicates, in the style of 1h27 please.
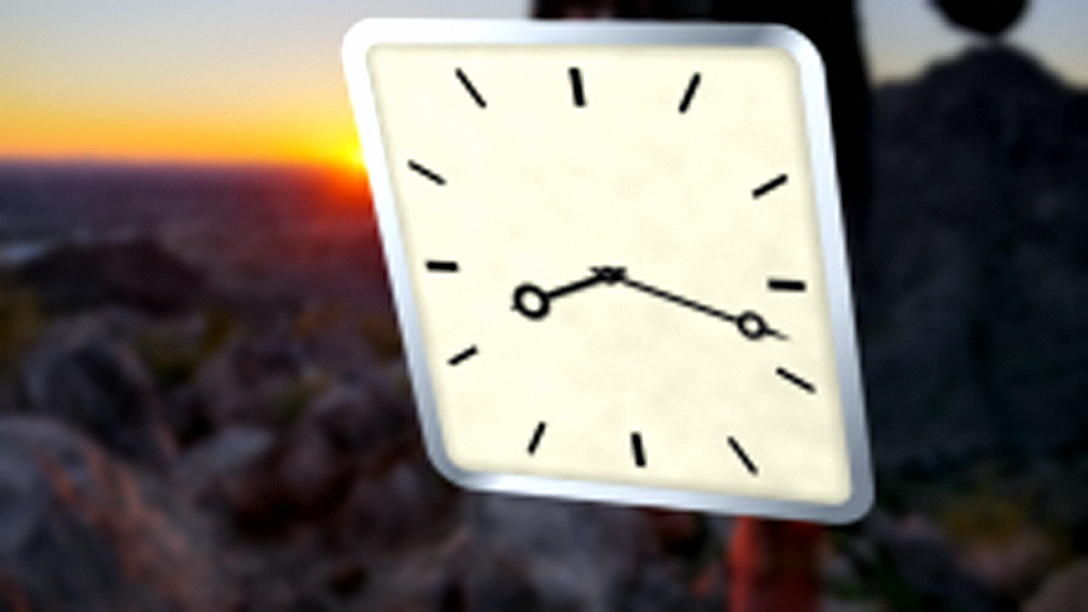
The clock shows 8h18
